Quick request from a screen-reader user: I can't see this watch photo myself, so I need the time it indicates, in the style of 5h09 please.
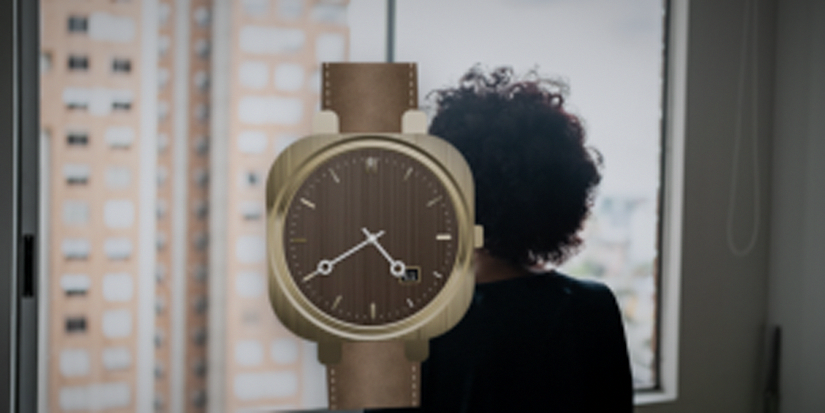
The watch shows 4h40
